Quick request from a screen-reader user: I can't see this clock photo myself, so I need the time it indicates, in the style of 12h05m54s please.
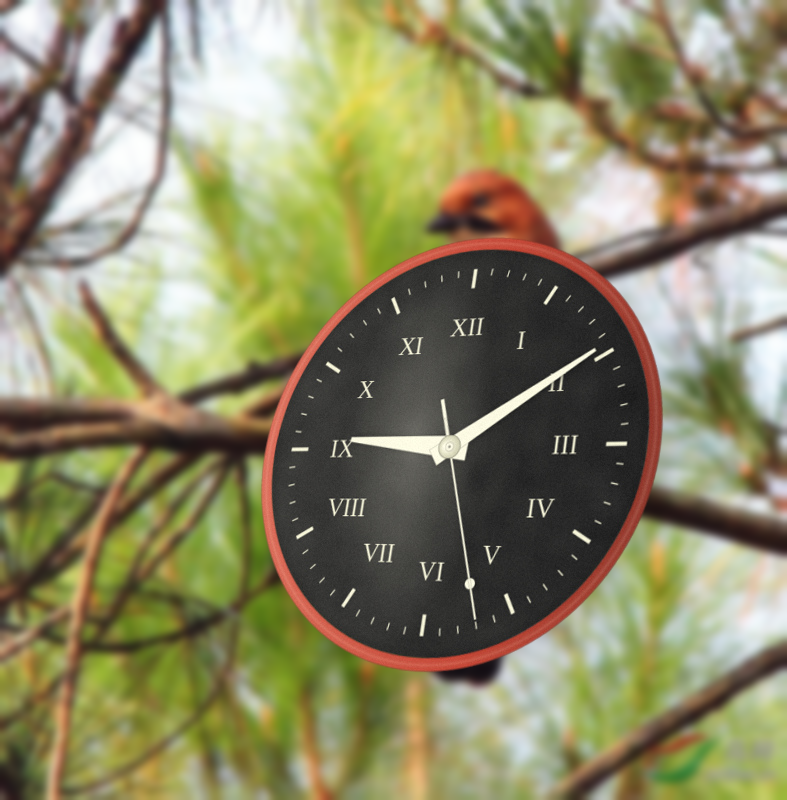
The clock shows 9h09m27s
